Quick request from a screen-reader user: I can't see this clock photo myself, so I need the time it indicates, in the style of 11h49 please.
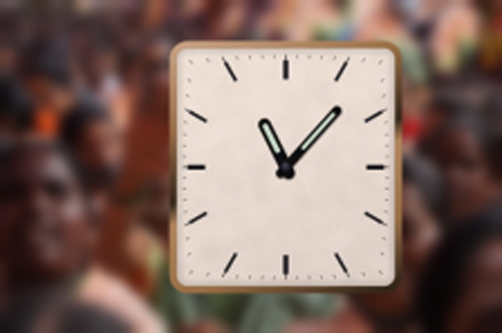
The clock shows 11h07
